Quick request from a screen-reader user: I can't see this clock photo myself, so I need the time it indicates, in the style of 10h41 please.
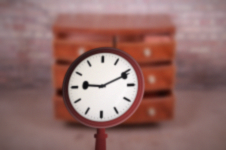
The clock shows 9h11
